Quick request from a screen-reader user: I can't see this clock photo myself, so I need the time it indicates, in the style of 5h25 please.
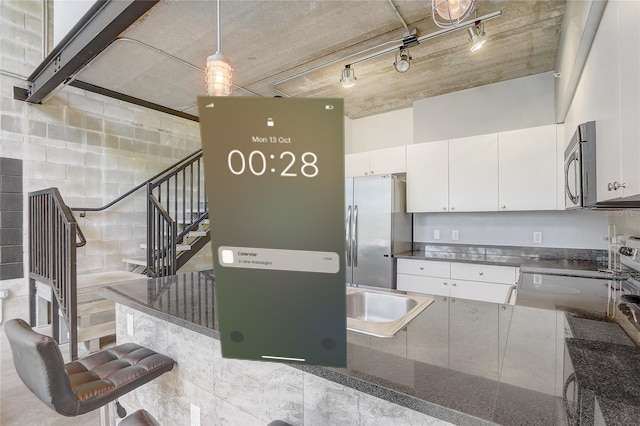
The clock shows 0h28
